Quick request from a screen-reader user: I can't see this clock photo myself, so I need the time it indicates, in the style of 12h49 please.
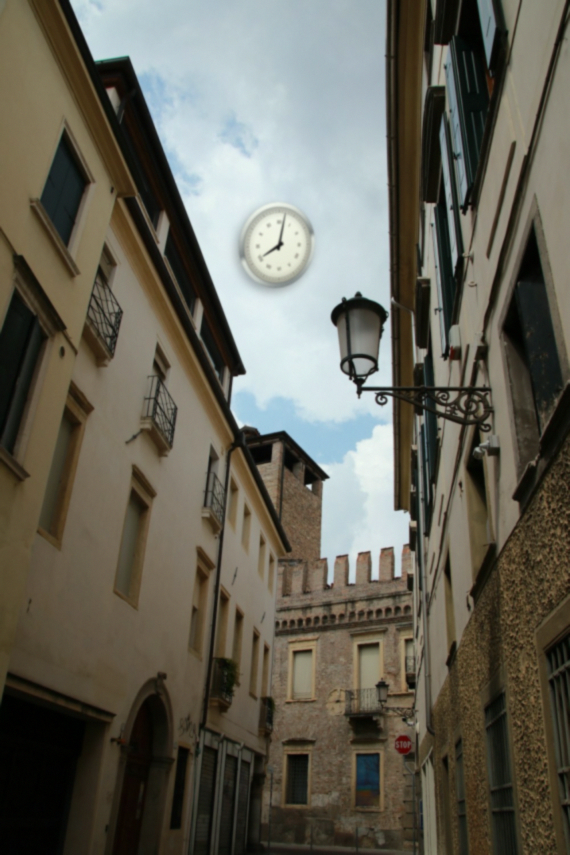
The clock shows 8h02
